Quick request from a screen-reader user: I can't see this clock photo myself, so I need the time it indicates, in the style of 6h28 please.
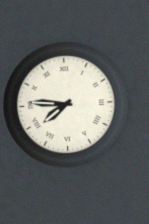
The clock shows 7h46
